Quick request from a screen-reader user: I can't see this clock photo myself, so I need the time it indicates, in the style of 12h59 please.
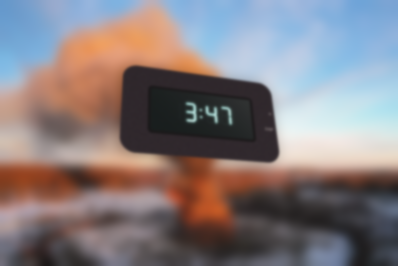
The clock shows 3h47
